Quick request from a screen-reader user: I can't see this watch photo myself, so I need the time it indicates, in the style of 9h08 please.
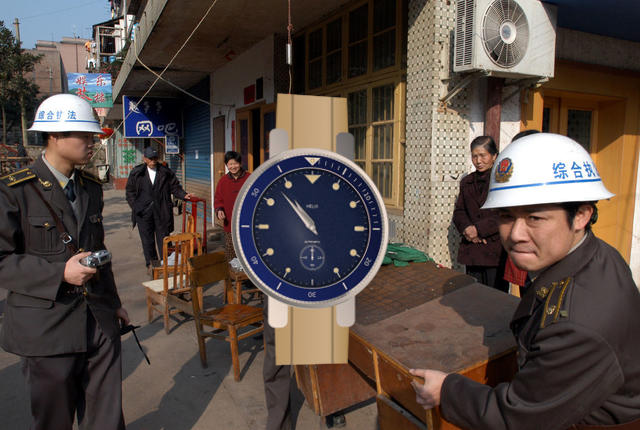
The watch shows 10h53
